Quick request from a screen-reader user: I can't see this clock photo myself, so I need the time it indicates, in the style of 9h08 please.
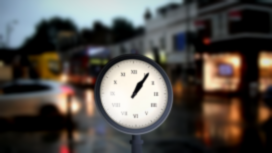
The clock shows 1h06
